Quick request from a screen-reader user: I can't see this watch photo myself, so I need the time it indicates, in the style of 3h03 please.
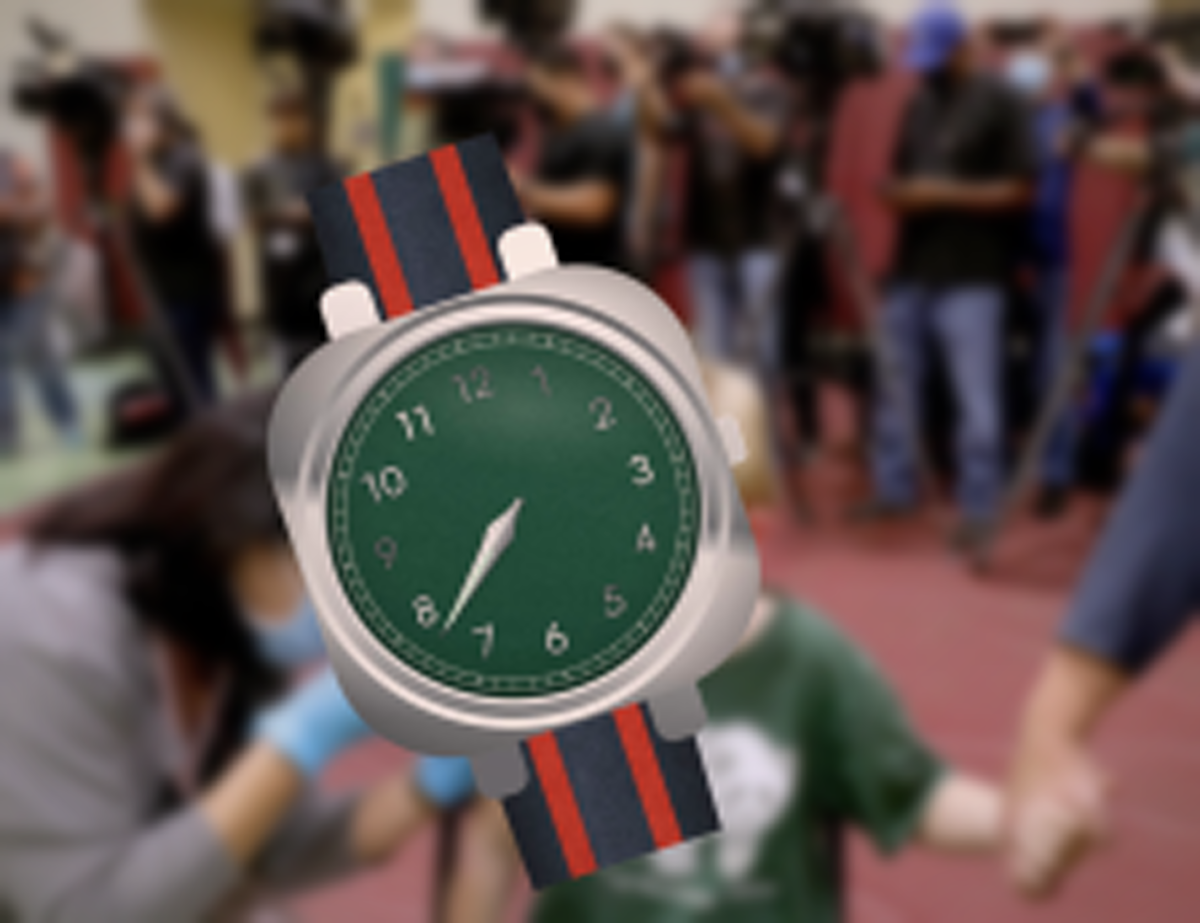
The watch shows 7h38
